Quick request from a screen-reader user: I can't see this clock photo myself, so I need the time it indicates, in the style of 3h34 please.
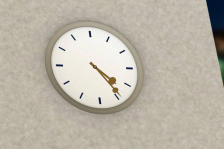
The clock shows 4h24
